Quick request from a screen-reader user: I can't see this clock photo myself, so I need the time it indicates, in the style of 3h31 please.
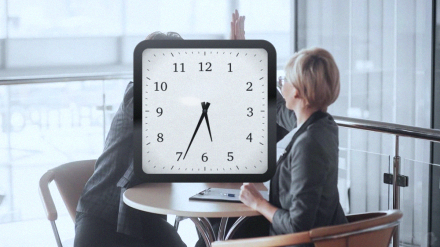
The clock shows 5h34
